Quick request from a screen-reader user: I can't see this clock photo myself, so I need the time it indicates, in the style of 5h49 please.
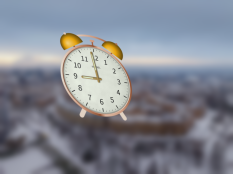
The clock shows 8h59
